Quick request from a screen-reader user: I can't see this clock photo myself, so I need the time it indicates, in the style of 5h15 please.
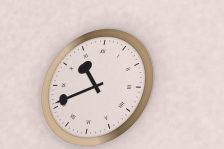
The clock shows 10h41
